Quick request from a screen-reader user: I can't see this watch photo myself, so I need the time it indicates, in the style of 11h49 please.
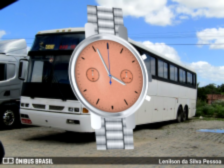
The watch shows 3h56
